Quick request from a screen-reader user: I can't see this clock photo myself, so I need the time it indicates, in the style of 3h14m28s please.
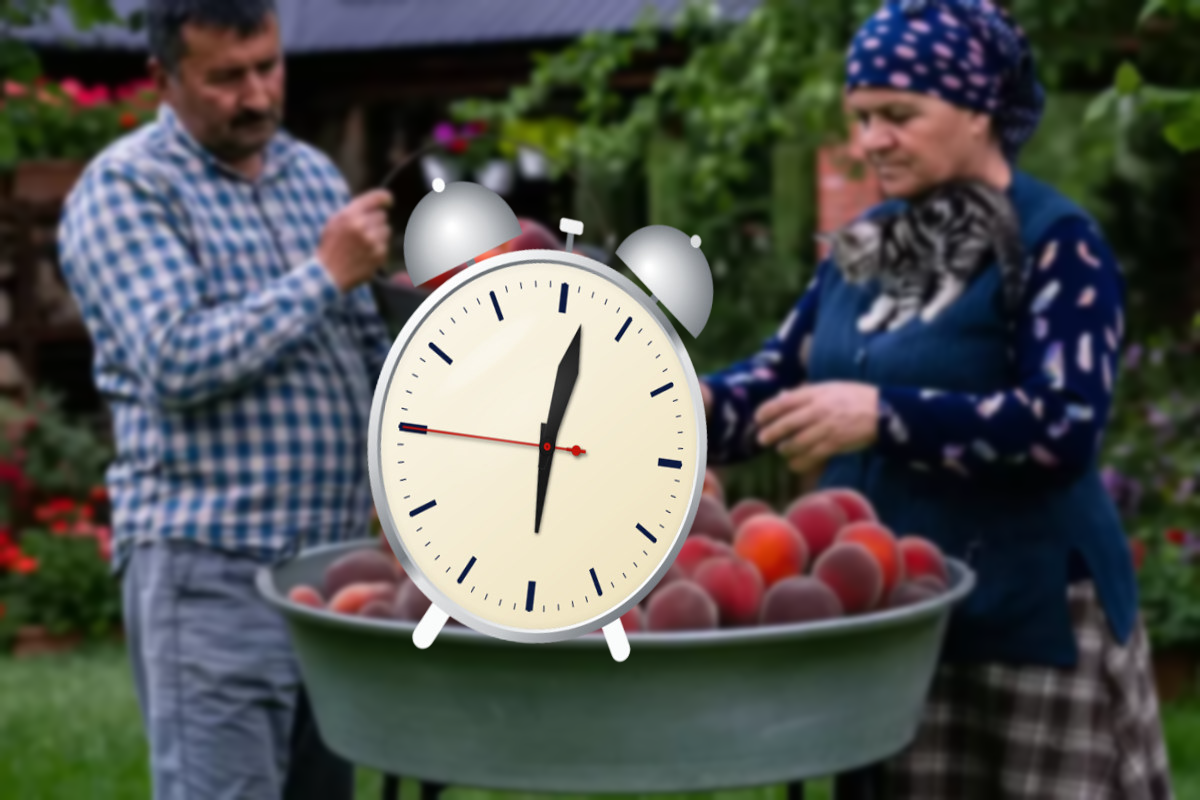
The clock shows 6h01m45s
